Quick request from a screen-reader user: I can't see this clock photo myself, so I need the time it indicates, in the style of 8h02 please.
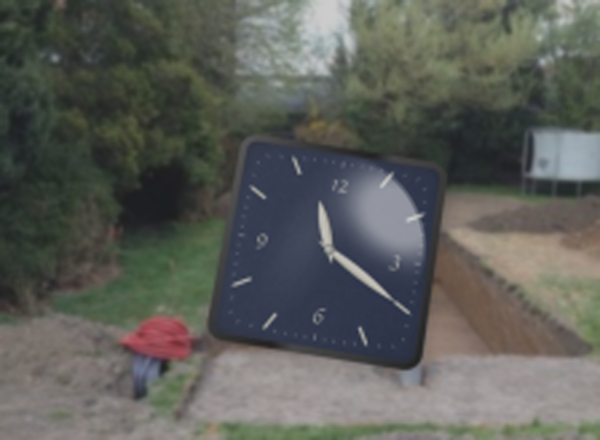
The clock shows 11h20
